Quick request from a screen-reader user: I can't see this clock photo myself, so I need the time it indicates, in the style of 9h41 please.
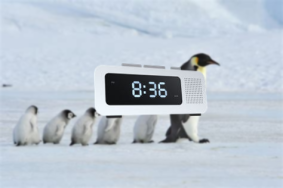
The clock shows 8h36
